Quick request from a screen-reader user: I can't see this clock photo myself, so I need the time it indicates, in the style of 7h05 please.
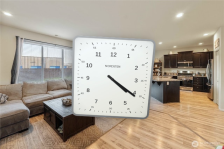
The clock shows 4h21
